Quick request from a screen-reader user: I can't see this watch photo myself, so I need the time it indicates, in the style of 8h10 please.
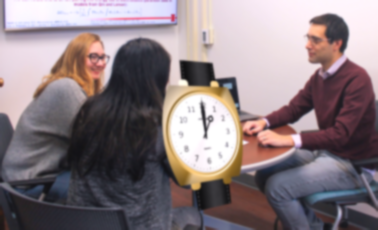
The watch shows 1h00
